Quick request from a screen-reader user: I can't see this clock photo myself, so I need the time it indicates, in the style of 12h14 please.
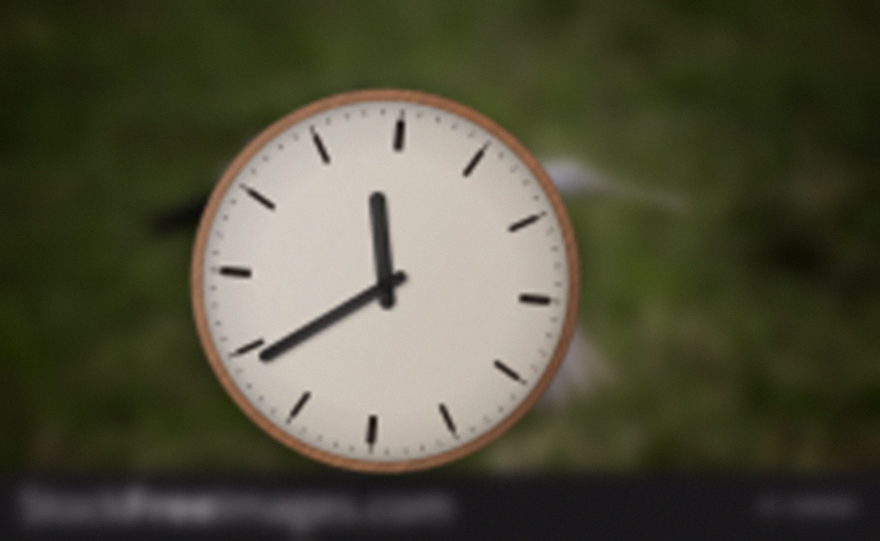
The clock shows 11h39
